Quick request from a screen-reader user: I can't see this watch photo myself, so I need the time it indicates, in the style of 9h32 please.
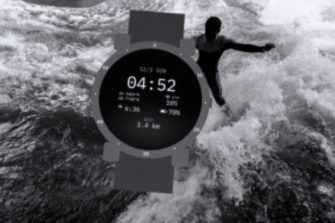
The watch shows 4h52
